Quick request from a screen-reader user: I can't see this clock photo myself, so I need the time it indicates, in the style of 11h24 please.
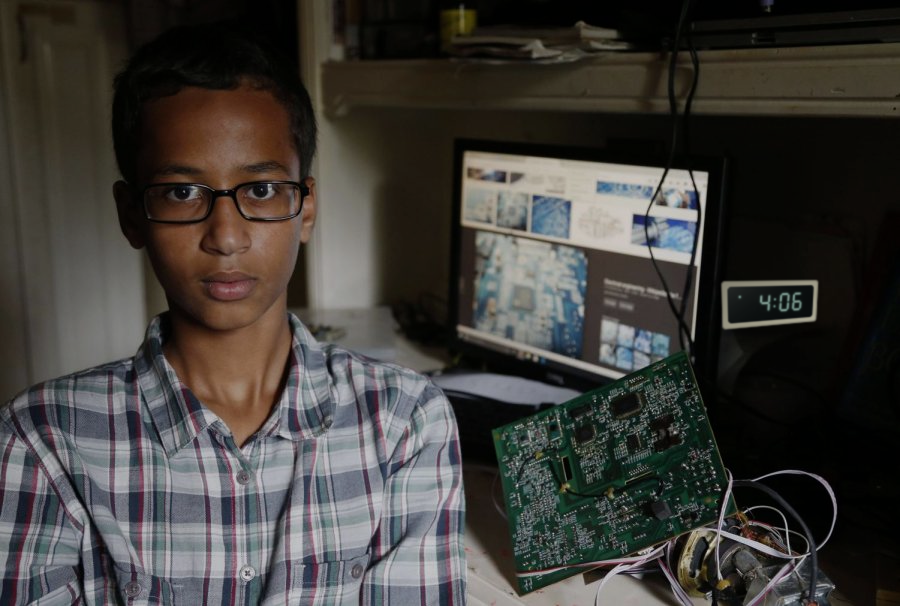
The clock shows 4h06
